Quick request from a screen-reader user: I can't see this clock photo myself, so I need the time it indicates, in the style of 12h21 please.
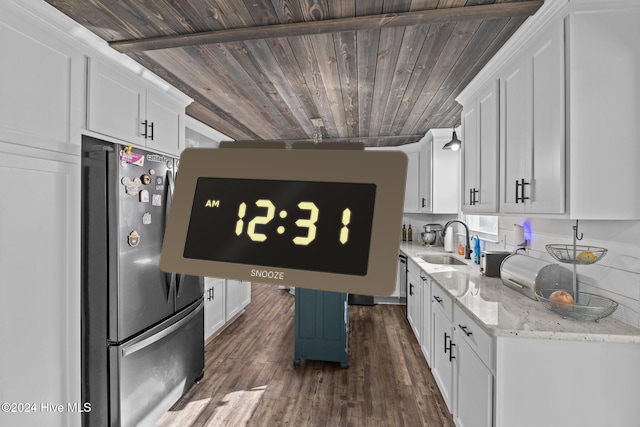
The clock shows 12h31
